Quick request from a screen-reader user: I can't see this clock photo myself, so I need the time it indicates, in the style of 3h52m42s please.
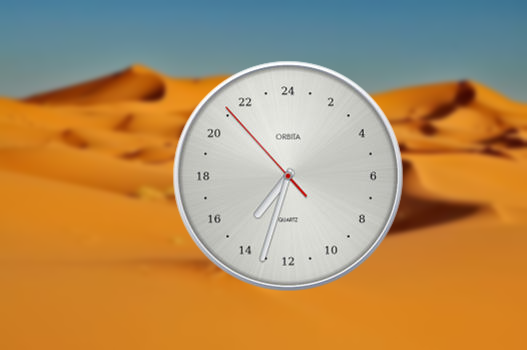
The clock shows 14h32m53s
